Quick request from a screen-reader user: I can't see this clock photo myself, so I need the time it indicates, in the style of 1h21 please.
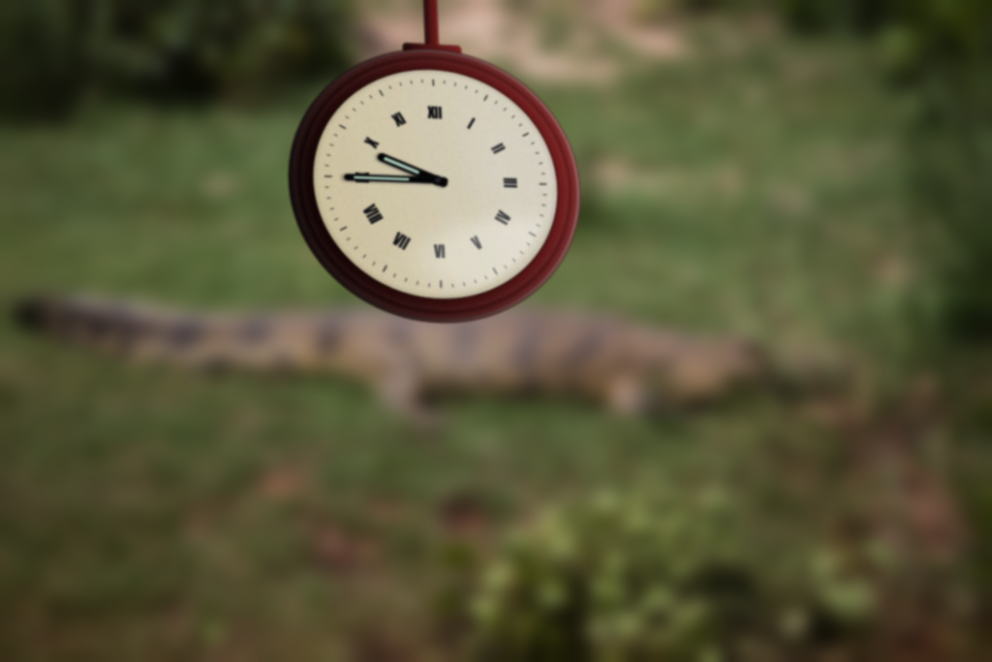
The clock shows 9h45
